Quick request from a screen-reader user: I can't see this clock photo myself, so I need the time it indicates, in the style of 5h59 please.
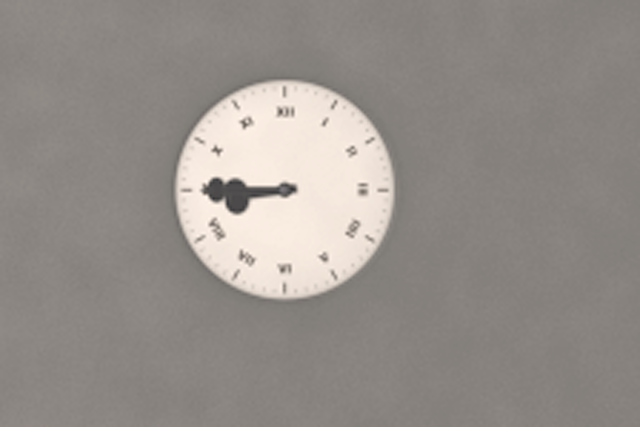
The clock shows 8h45
